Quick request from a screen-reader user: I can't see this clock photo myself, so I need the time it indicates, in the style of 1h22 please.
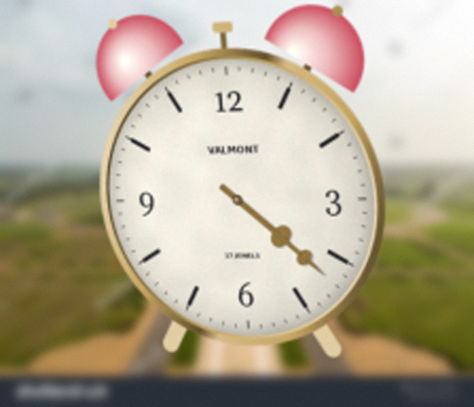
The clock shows 4h22
